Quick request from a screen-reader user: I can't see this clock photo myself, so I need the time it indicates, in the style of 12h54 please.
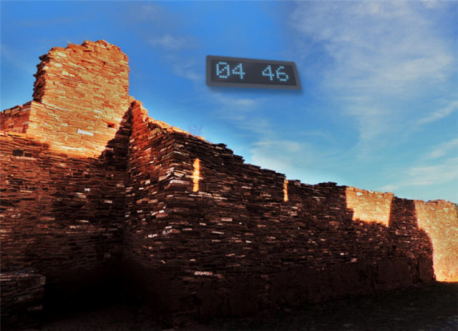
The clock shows 4h46
